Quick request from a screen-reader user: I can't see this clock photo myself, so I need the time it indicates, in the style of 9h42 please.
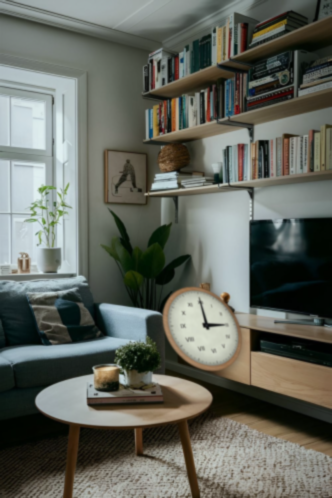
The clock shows 3h00
